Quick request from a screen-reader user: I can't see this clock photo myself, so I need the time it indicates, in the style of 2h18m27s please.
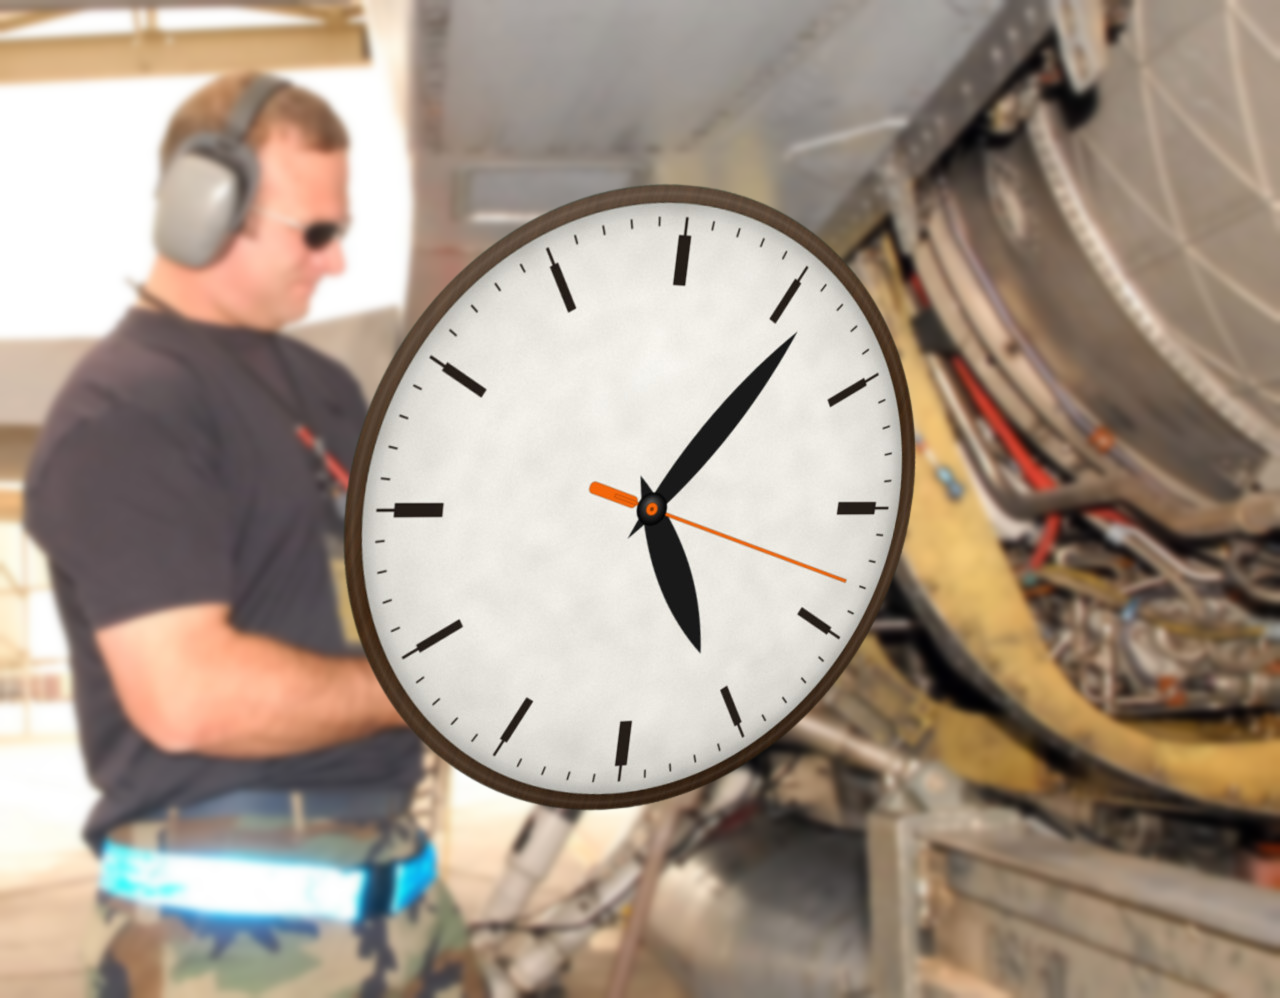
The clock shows 5h06m18s
